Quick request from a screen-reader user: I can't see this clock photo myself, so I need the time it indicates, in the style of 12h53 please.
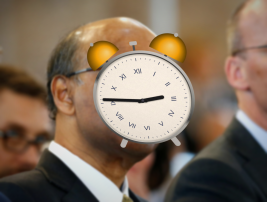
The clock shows 2h46
